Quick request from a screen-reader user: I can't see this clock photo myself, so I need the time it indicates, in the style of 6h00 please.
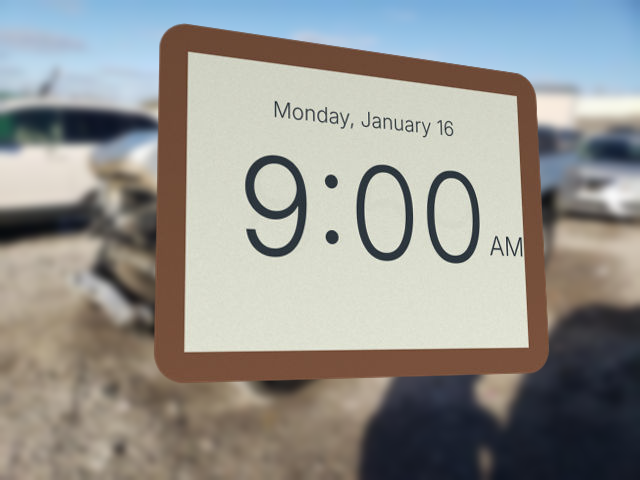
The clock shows 9h00
